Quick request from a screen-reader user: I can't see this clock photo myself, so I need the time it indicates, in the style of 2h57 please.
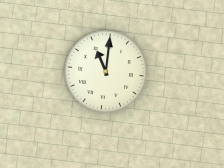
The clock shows 11h00
